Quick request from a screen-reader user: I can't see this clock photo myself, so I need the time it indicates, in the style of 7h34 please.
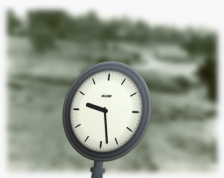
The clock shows 9h28
